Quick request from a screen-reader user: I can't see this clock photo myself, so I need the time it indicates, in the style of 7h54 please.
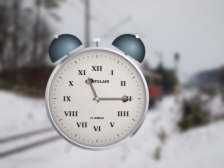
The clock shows 11h15
